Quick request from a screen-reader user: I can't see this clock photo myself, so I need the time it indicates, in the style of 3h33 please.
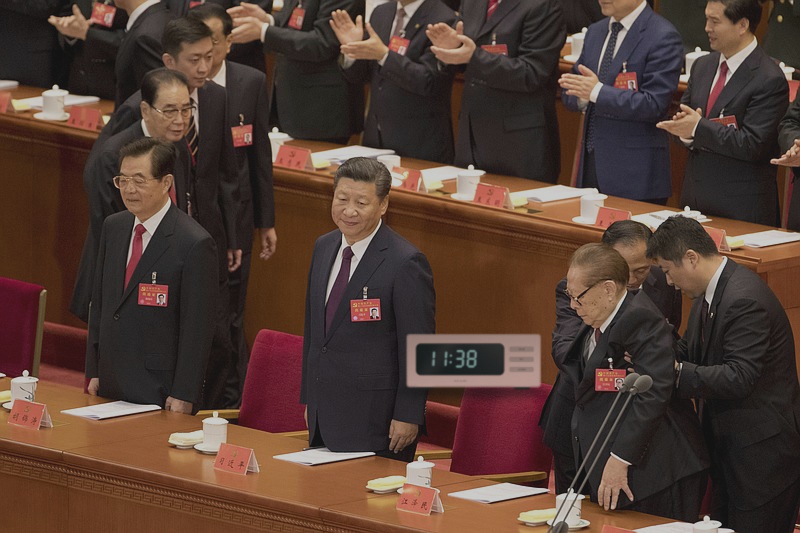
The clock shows 11h38
